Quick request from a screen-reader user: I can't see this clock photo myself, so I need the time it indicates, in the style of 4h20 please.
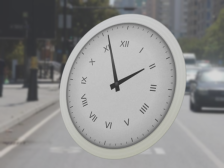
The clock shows 1h56
